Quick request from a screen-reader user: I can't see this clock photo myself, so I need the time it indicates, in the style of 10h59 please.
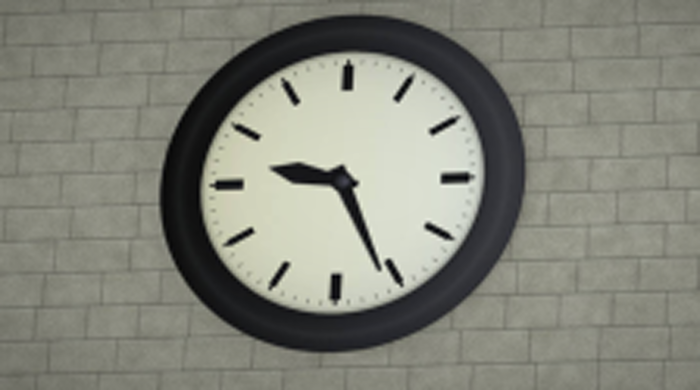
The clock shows 9h26
